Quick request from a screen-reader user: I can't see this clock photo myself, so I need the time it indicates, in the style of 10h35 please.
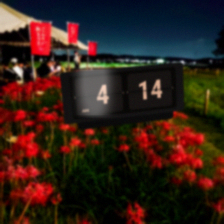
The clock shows 4h14
